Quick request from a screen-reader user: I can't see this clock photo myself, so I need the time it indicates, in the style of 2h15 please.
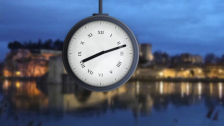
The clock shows 8h12
